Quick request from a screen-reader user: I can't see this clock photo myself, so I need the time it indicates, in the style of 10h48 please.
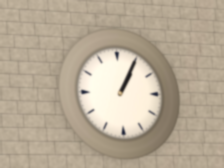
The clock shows 1h05
